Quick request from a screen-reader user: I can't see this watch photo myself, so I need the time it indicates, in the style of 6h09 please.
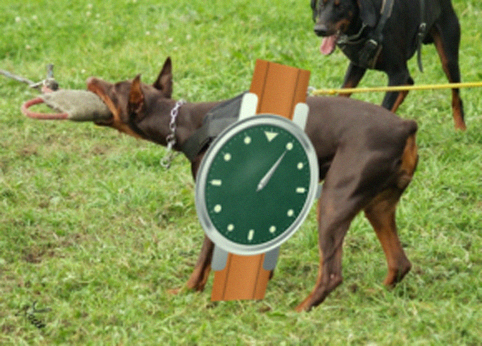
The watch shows 1h05
